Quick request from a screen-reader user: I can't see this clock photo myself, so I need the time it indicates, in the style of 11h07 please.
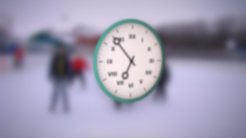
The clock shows 6h53
